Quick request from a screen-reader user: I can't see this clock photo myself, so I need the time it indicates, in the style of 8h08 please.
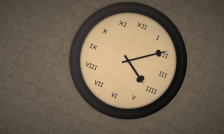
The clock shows 4h09
